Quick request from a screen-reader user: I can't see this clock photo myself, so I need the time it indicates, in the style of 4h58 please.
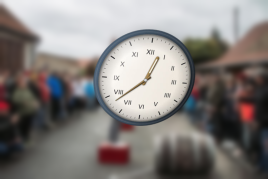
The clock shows 12h38
